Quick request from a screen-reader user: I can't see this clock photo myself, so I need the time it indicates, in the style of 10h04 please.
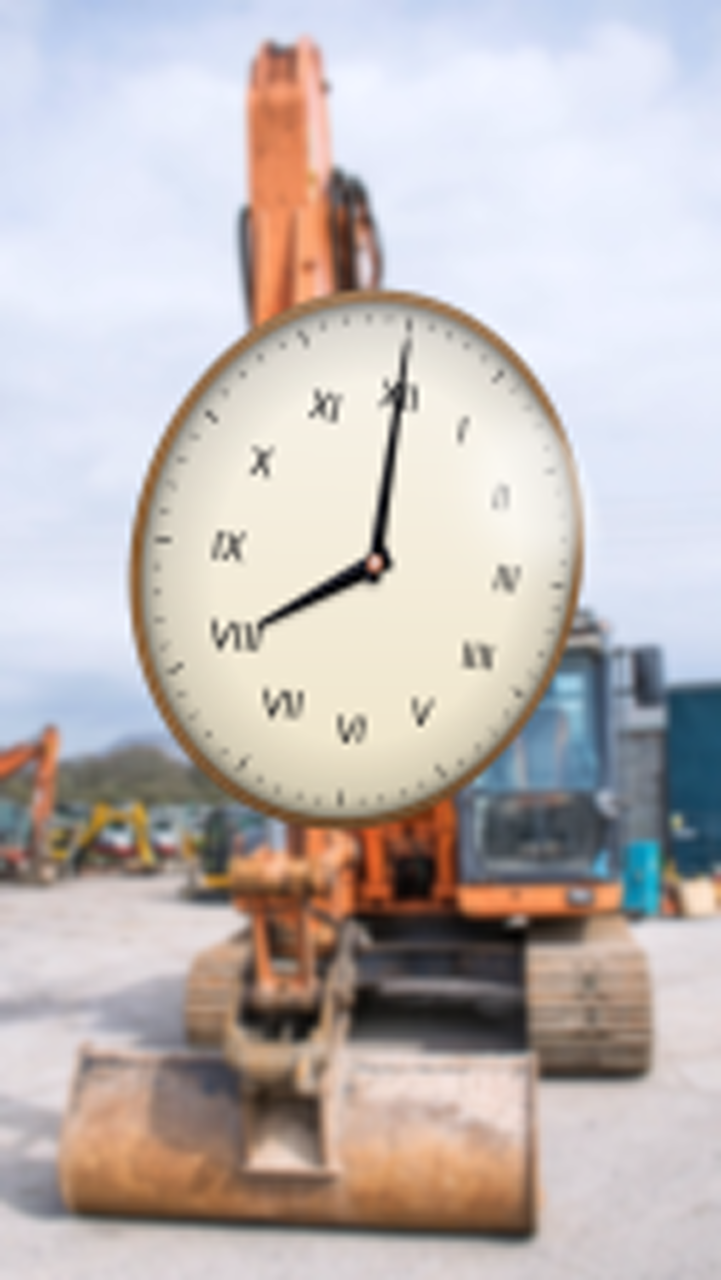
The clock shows 8h00
